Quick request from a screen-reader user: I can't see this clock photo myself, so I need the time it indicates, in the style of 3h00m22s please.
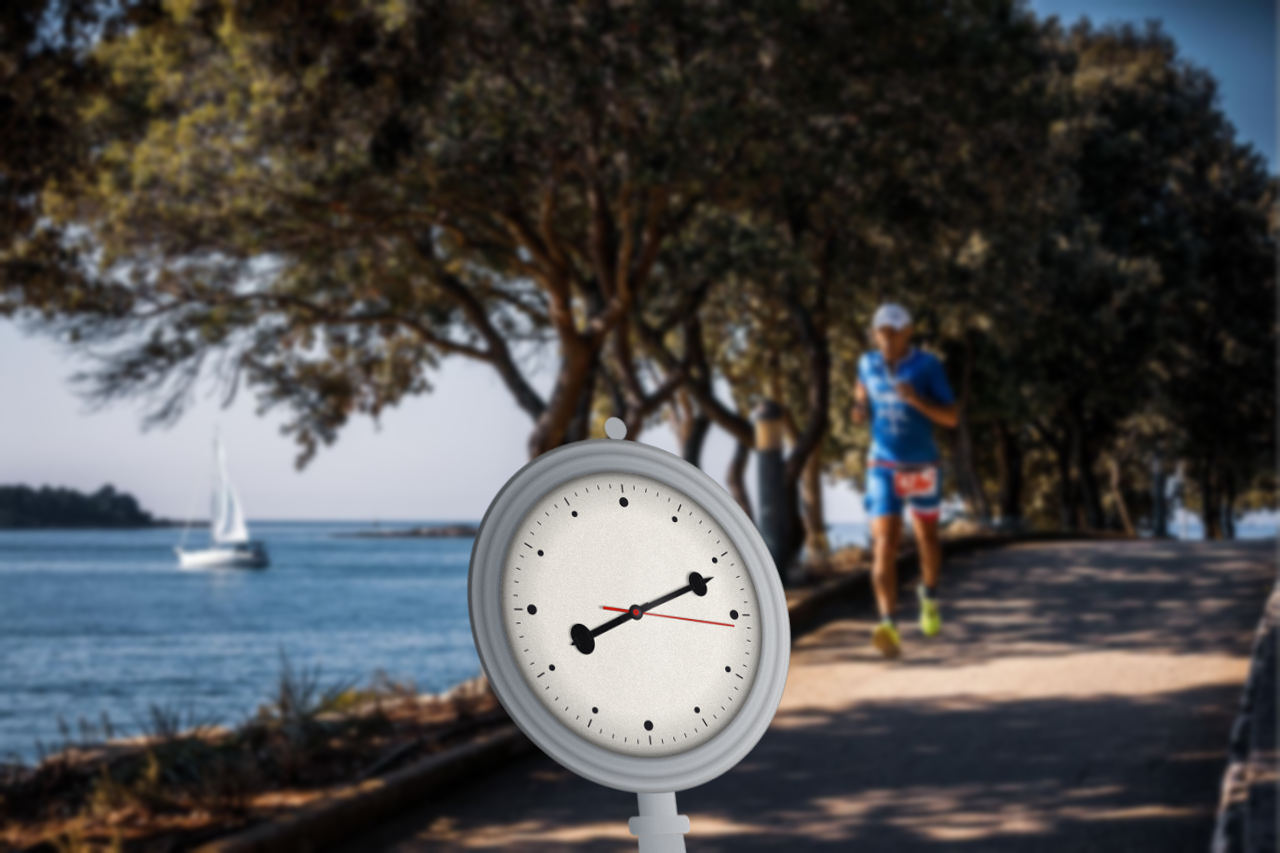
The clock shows 8h11m16s
